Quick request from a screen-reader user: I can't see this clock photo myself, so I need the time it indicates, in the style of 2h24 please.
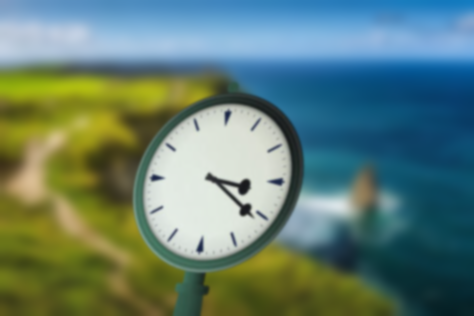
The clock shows 3h21
